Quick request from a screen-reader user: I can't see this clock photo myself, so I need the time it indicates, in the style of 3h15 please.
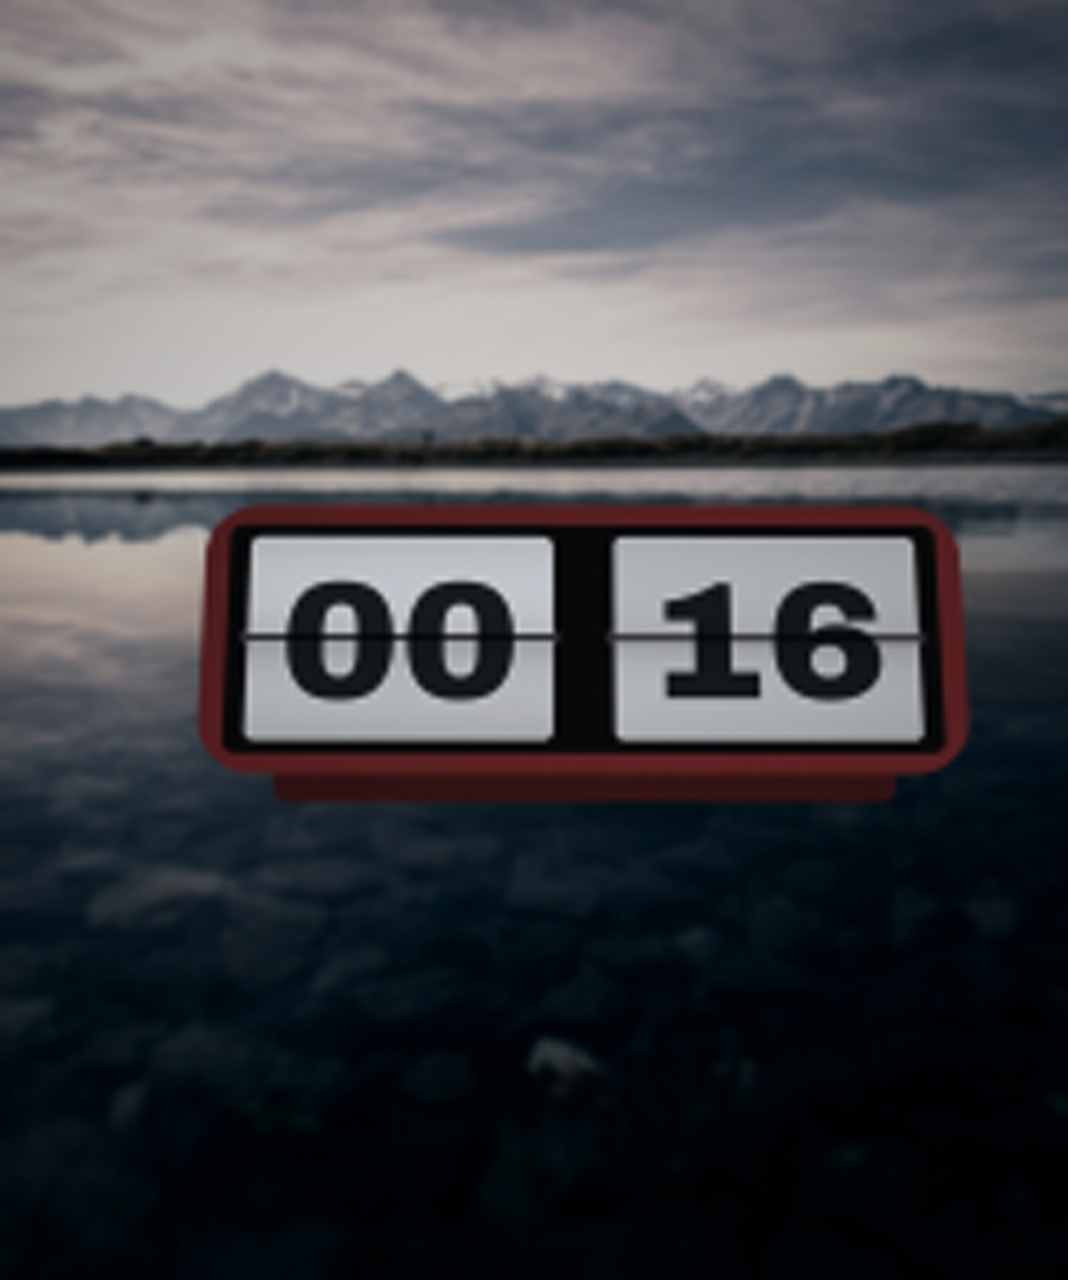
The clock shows 0h16
